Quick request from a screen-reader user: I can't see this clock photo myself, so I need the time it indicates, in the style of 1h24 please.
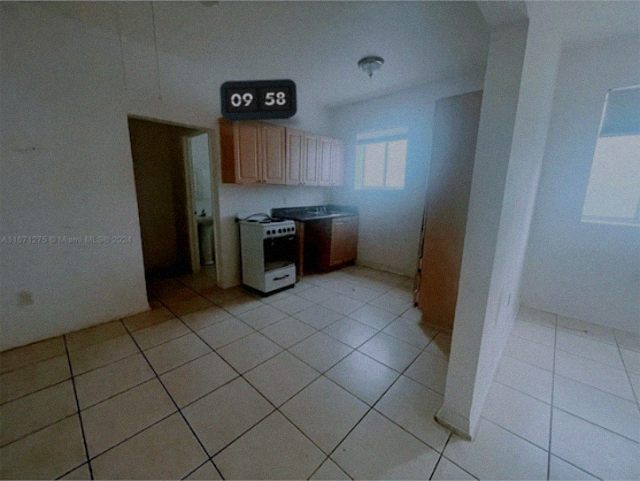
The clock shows 9h58
